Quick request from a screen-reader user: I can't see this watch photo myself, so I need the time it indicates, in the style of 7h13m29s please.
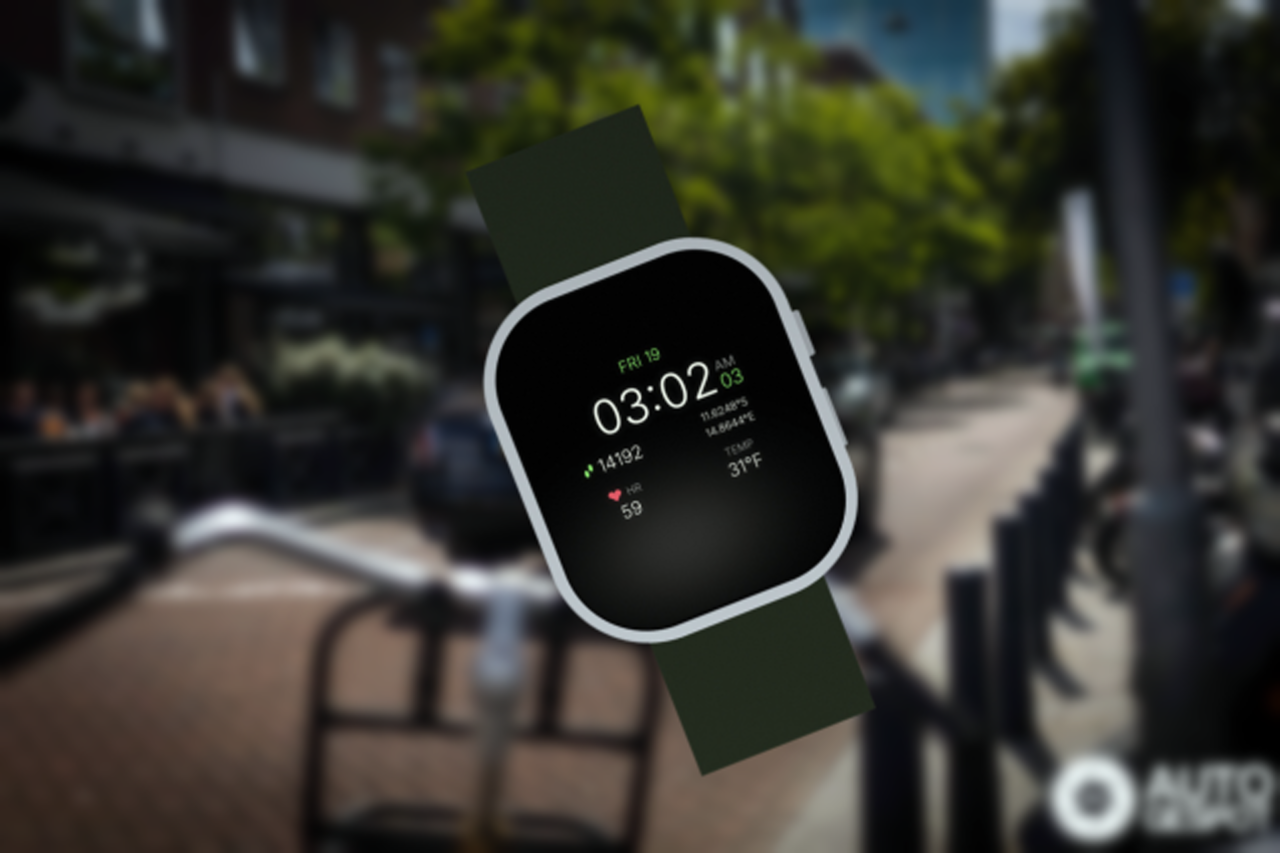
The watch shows 3h02m03s
